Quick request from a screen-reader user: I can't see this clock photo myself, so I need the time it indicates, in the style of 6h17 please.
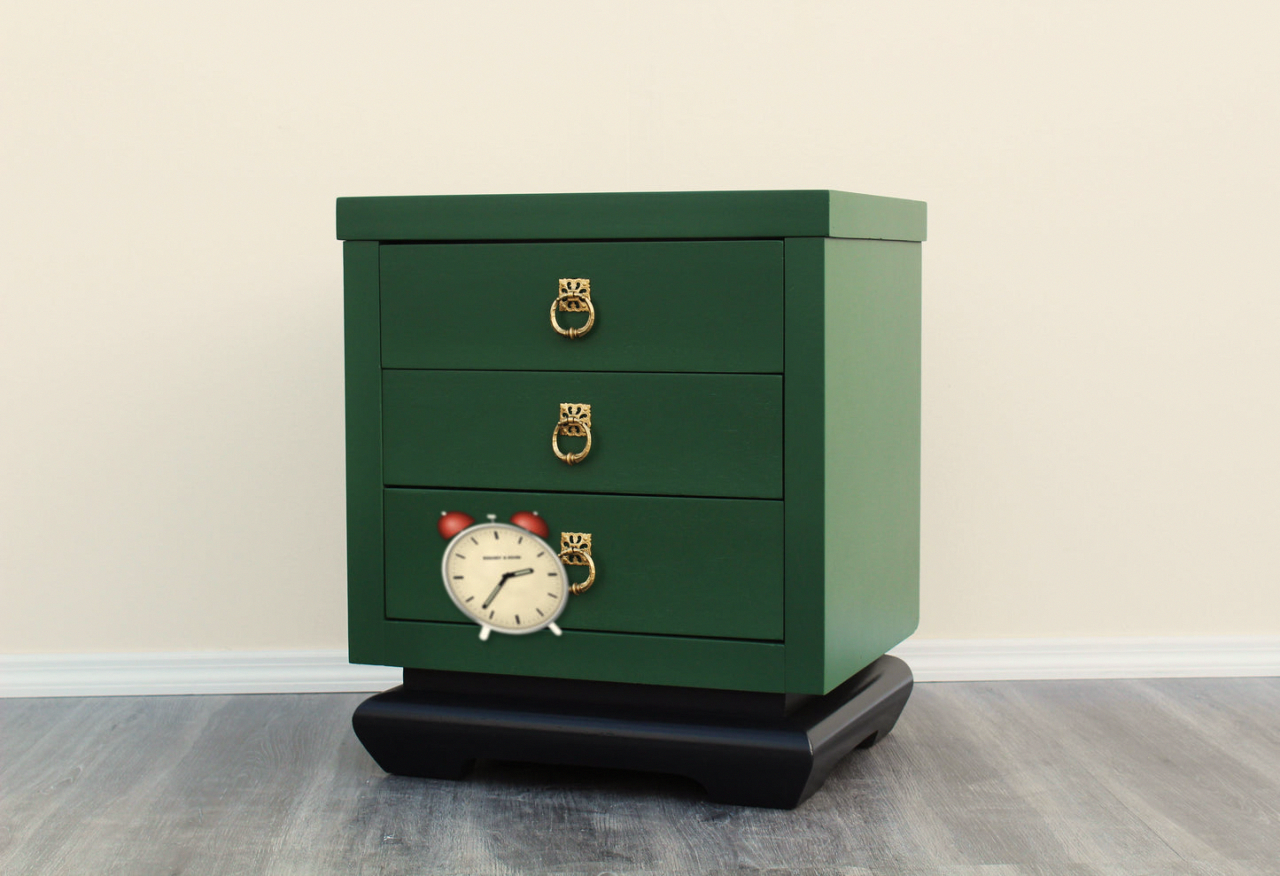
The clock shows 2h37
